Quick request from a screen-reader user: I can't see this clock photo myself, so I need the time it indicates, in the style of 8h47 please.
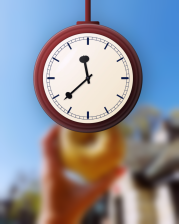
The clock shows 11h38
